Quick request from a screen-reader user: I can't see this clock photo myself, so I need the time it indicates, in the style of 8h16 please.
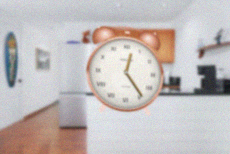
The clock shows 12h24
